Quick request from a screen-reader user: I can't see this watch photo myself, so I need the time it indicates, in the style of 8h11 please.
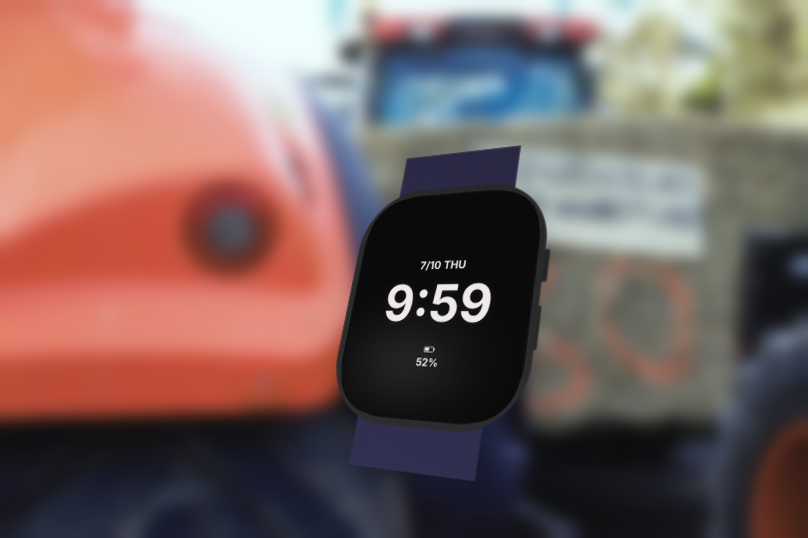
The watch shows 9h59
